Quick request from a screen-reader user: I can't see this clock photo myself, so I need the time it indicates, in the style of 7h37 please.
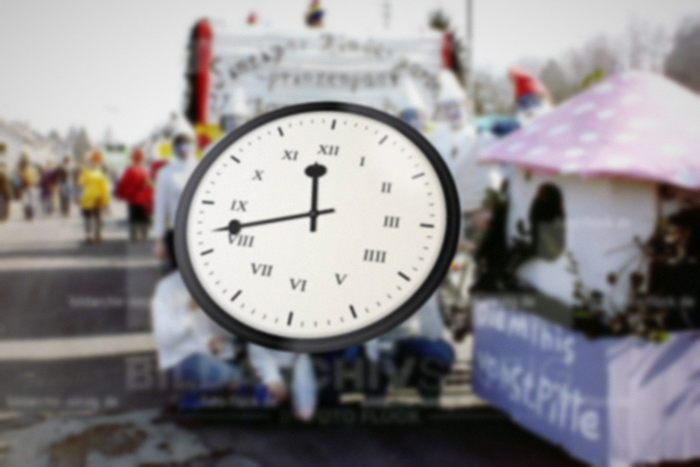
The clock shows 11h42
